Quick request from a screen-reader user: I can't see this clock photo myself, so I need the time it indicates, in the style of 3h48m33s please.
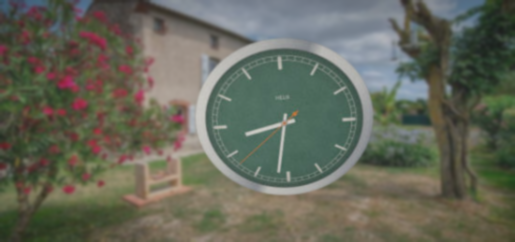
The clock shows 8h31m38s
